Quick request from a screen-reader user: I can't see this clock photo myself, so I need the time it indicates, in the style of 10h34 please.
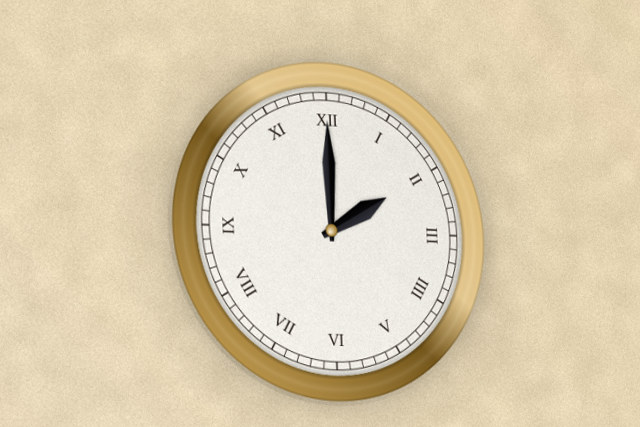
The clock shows 2h00
